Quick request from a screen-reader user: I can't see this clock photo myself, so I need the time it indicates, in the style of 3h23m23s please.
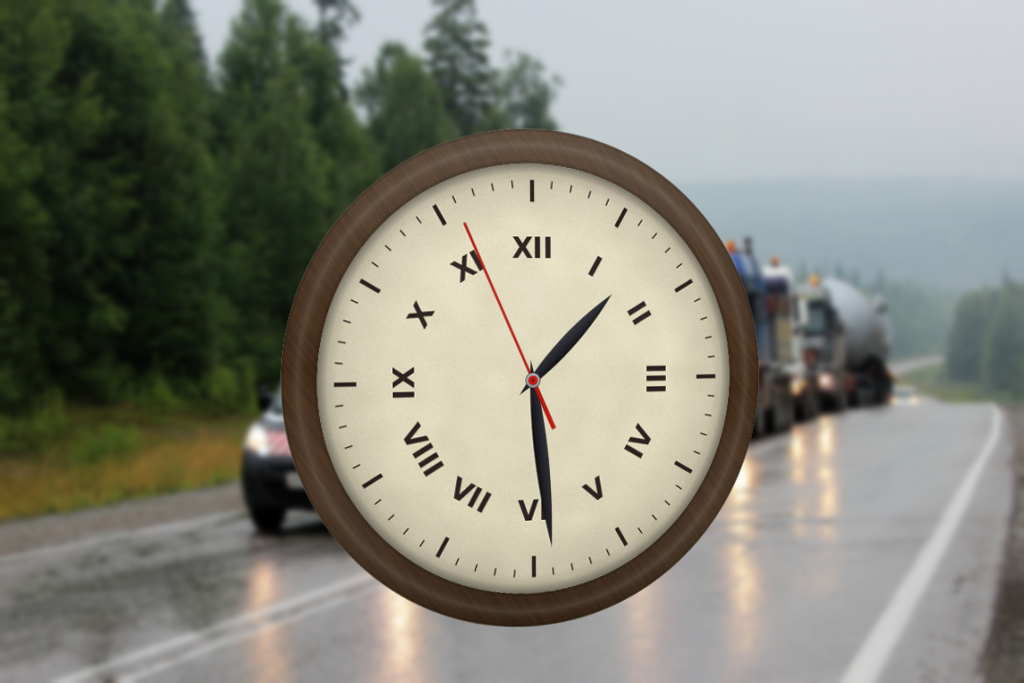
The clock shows 1h28m56s
